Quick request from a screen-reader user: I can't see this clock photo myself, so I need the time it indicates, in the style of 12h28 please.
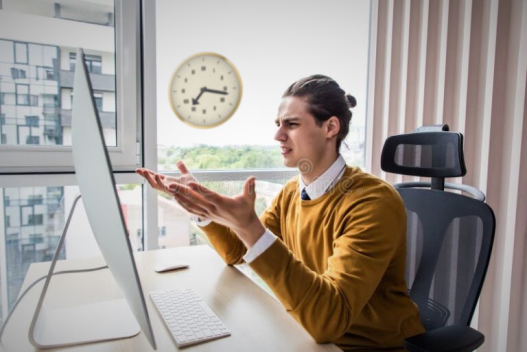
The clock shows 7h17
